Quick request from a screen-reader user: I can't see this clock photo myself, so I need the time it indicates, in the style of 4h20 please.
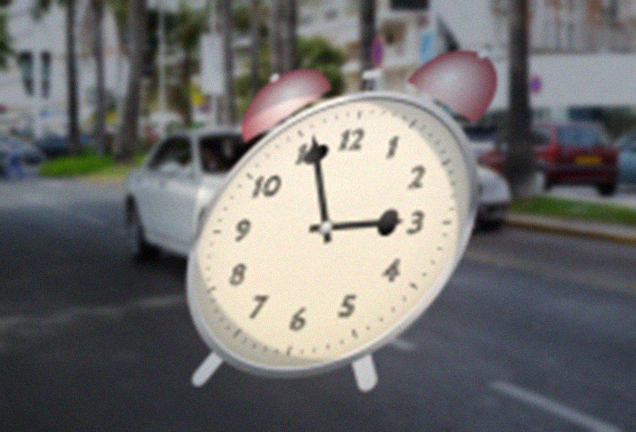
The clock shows 2h56
